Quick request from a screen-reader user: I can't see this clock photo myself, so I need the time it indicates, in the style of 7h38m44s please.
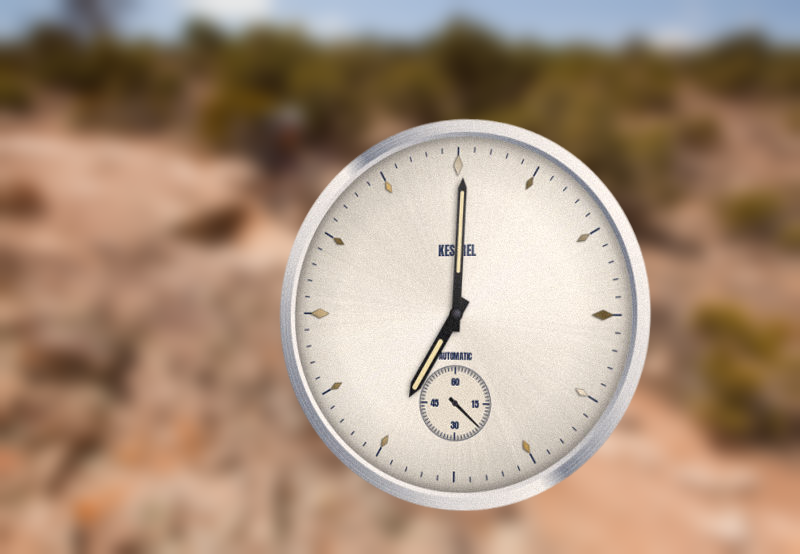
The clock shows 7h00m22s
